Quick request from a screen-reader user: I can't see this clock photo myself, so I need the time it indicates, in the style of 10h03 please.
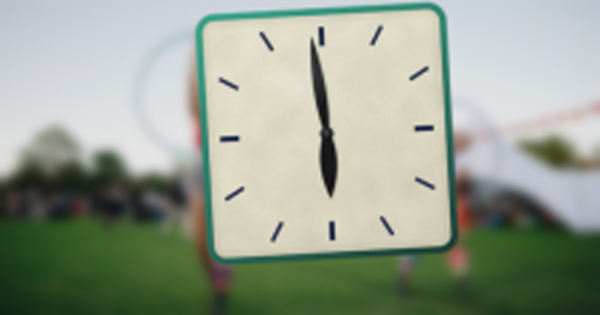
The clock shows 5h59
